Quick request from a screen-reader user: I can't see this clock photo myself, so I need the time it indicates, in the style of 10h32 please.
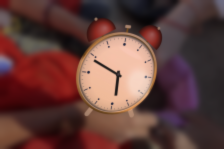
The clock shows 5h49
